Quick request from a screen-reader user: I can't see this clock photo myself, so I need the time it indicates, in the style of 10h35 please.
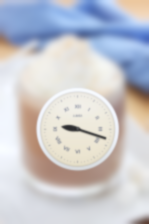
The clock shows 9h18
